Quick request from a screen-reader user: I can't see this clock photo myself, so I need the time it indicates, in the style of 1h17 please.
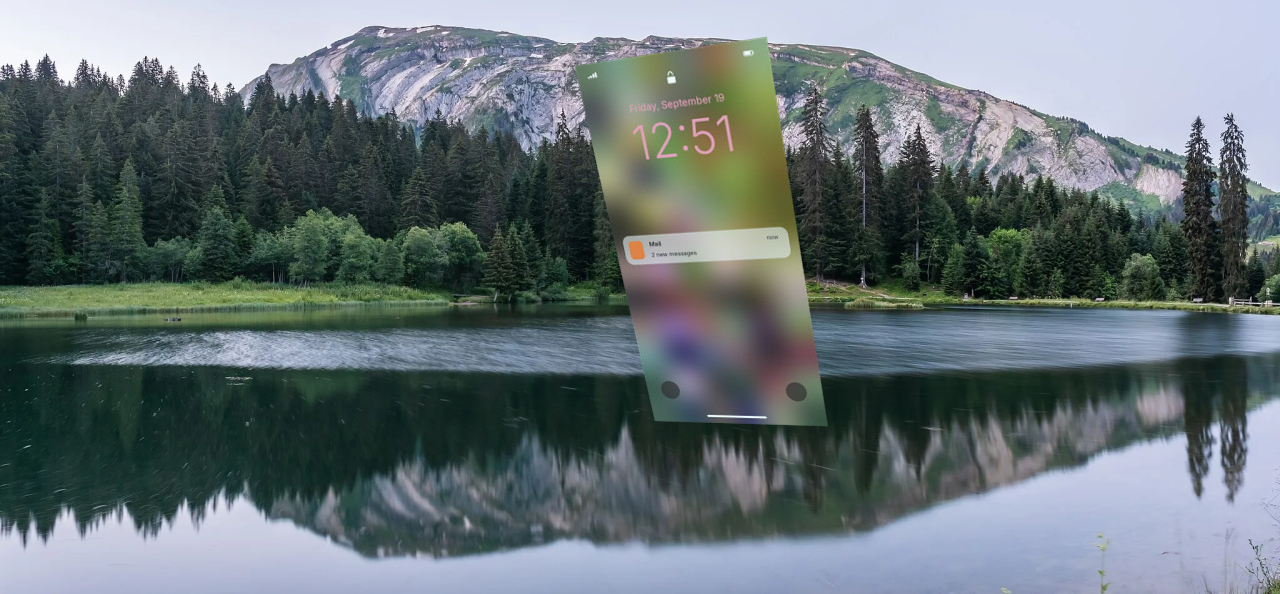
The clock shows 12h51
